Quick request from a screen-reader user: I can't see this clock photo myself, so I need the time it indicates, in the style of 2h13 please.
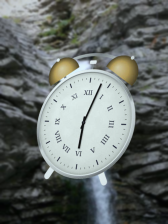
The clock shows 6h03
